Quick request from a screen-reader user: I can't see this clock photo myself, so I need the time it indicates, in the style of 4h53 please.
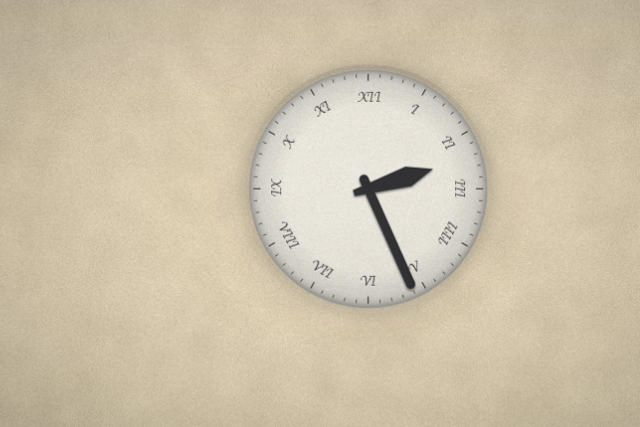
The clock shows 2h26
